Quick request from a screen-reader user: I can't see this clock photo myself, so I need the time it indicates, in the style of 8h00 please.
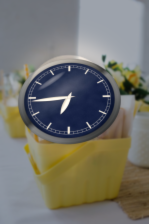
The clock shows 6h44
